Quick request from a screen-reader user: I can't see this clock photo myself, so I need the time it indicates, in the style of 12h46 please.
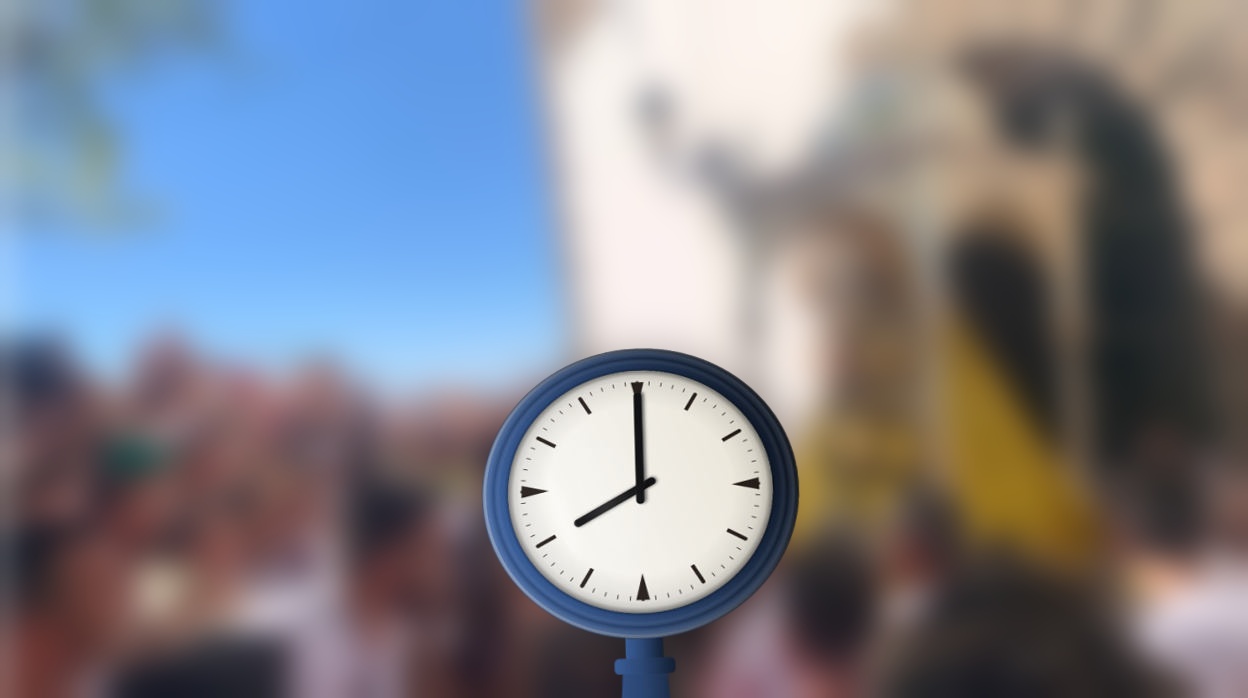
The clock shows 8h00
